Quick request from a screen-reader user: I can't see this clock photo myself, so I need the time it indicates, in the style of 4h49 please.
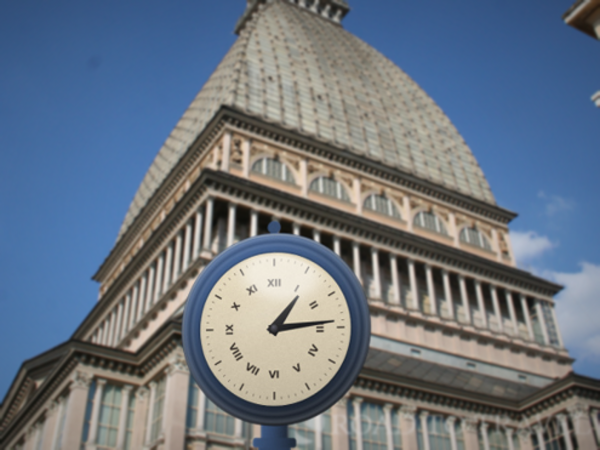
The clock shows 1h14
